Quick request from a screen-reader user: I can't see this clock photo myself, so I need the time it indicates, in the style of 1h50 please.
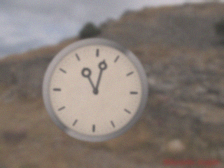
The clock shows 11h02
